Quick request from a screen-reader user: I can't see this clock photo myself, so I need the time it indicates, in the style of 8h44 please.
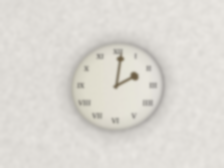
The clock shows 2h01
